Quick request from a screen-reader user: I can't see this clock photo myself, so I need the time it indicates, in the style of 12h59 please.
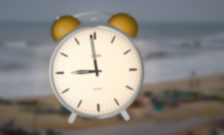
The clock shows 8h59
